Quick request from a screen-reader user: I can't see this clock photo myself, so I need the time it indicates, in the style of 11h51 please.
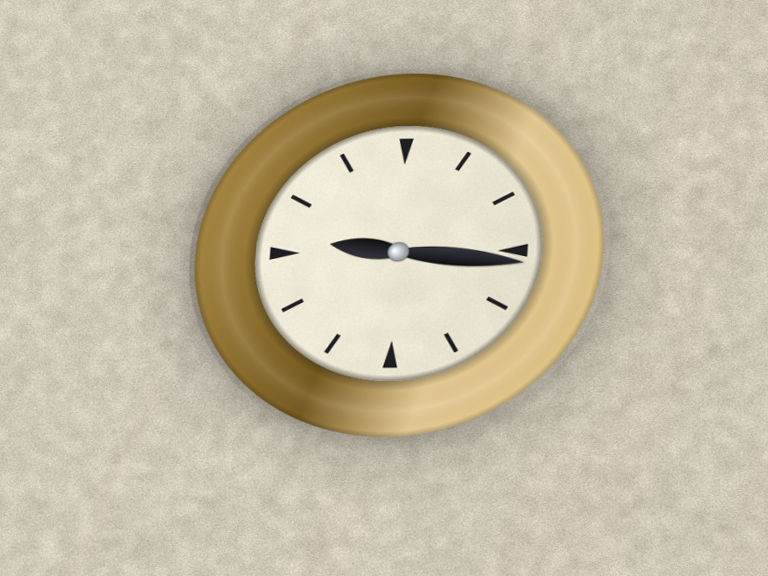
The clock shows 9h16
